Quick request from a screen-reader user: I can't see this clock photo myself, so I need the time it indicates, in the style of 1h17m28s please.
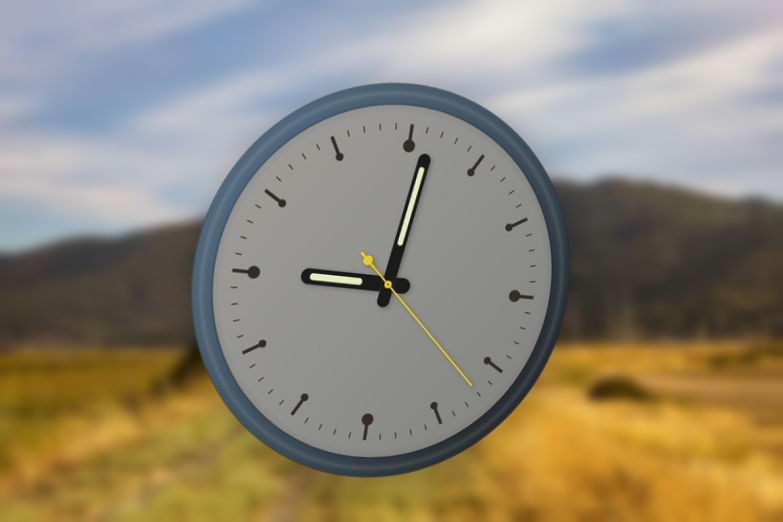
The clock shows 9h01m22s
